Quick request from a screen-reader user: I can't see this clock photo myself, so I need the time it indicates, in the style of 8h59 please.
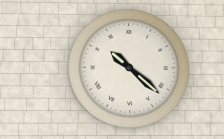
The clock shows 10h22
